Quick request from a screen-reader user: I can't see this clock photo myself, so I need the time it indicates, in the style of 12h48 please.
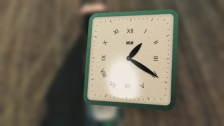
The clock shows 1h20
